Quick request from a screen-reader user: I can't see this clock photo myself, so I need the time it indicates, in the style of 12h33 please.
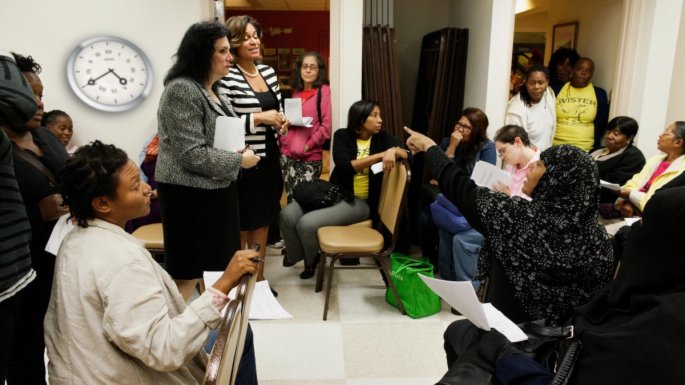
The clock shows 4h40
